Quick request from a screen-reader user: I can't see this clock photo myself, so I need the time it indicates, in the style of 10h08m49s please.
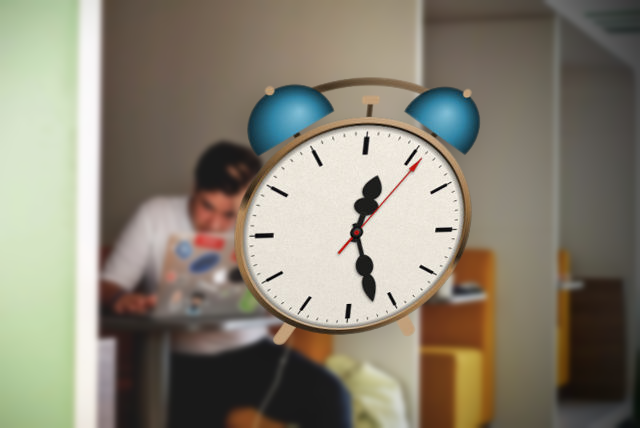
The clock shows 12h27m06s
